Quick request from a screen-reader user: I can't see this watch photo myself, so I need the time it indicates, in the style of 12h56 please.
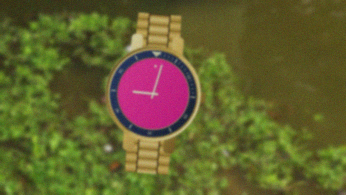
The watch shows 9h02
